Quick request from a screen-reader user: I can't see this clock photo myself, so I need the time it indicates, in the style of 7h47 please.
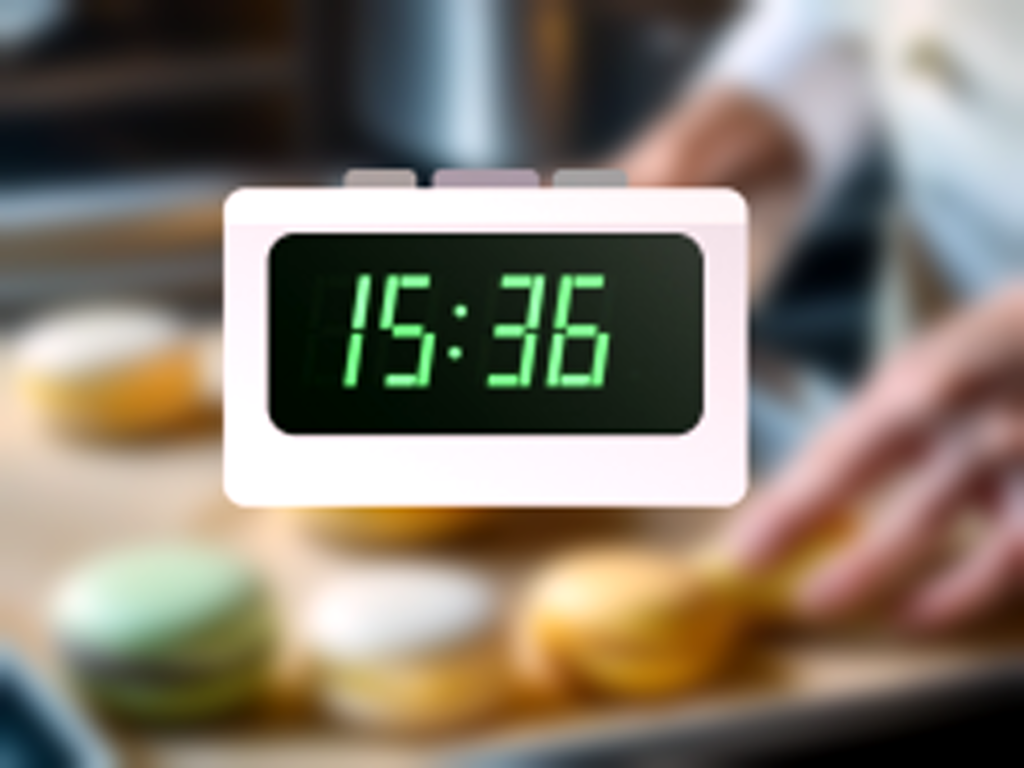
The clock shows 15h36
